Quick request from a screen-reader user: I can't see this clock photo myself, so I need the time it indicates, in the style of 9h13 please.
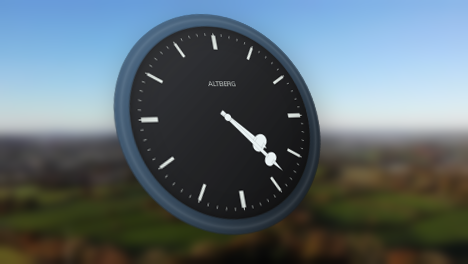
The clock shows 4h23
